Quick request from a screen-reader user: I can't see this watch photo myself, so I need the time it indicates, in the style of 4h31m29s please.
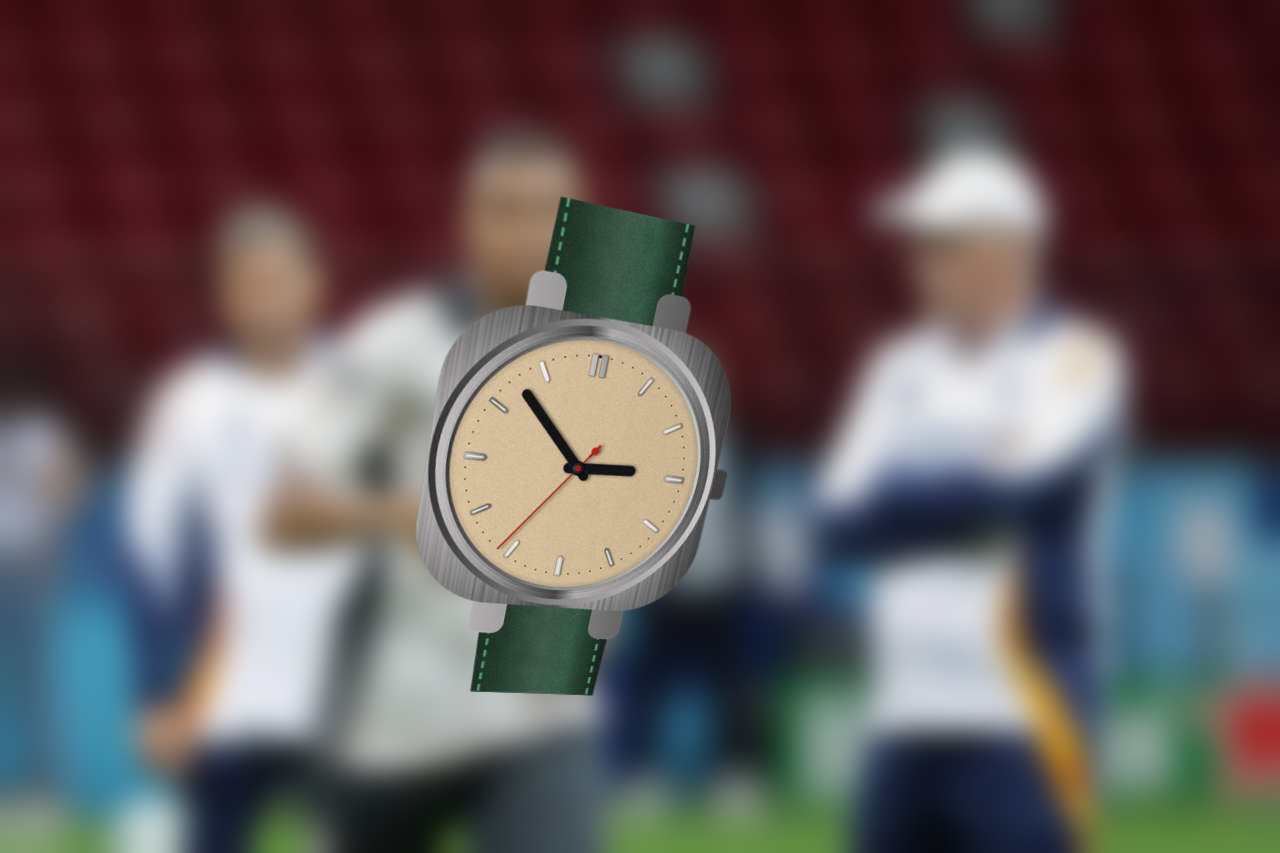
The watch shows 2h52m36s
